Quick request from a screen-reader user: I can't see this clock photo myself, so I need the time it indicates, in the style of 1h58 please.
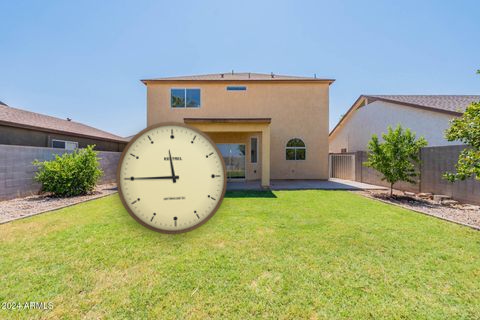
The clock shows 11h45
